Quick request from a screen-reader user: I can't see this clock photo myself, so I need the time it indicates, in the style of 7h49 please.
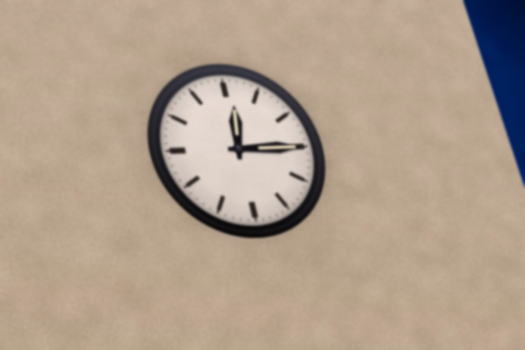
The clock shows 12h15
